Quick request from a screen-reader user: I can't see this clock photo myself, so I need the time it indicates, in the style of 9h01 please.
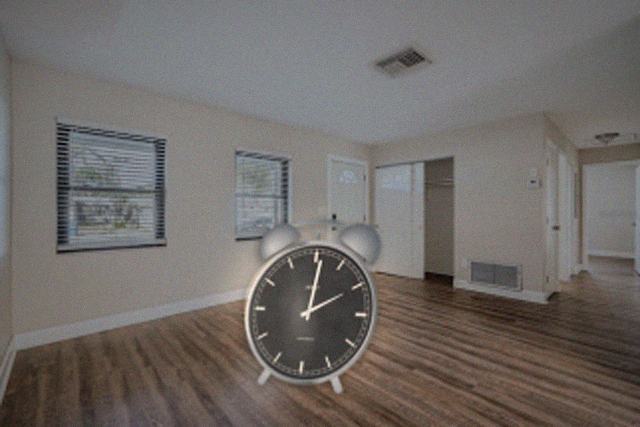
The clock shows 2h01
